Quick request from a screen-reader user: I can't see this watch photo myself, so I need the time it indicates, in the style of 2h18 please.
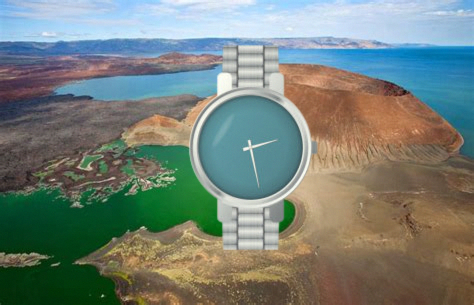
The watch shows 2h28
